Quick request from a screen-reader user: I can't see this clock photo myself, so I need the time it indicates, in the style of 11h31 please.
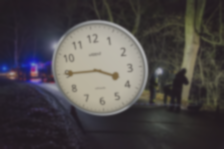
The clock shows 3h45
